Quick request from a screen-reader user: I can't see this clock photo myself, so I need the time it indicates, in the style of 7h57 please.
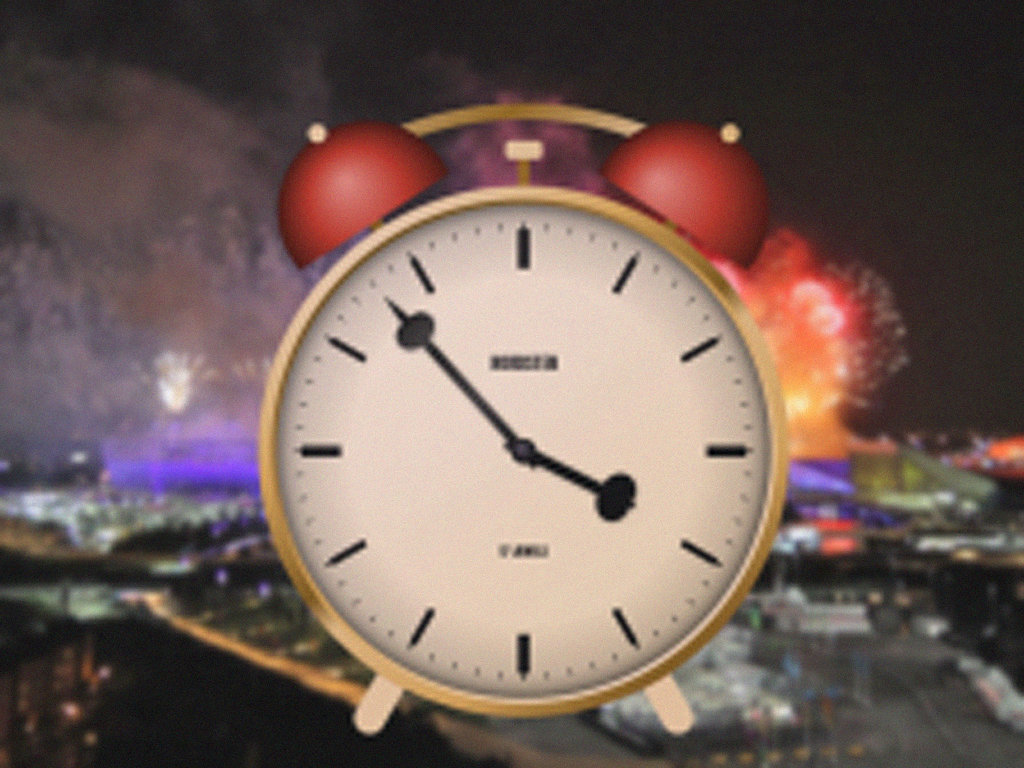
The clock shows 3h53
